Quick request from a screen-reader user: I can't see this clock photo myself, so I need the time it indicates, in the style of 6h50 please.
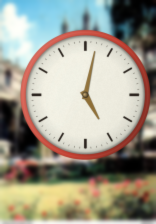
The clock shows 5h02
